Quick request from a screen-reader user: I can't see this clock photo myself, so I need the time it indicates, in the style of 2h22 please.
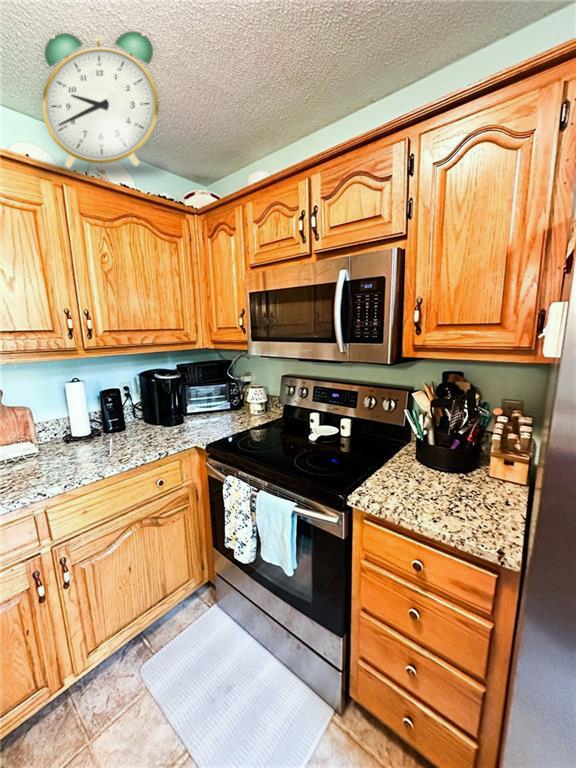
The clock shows 9h41
